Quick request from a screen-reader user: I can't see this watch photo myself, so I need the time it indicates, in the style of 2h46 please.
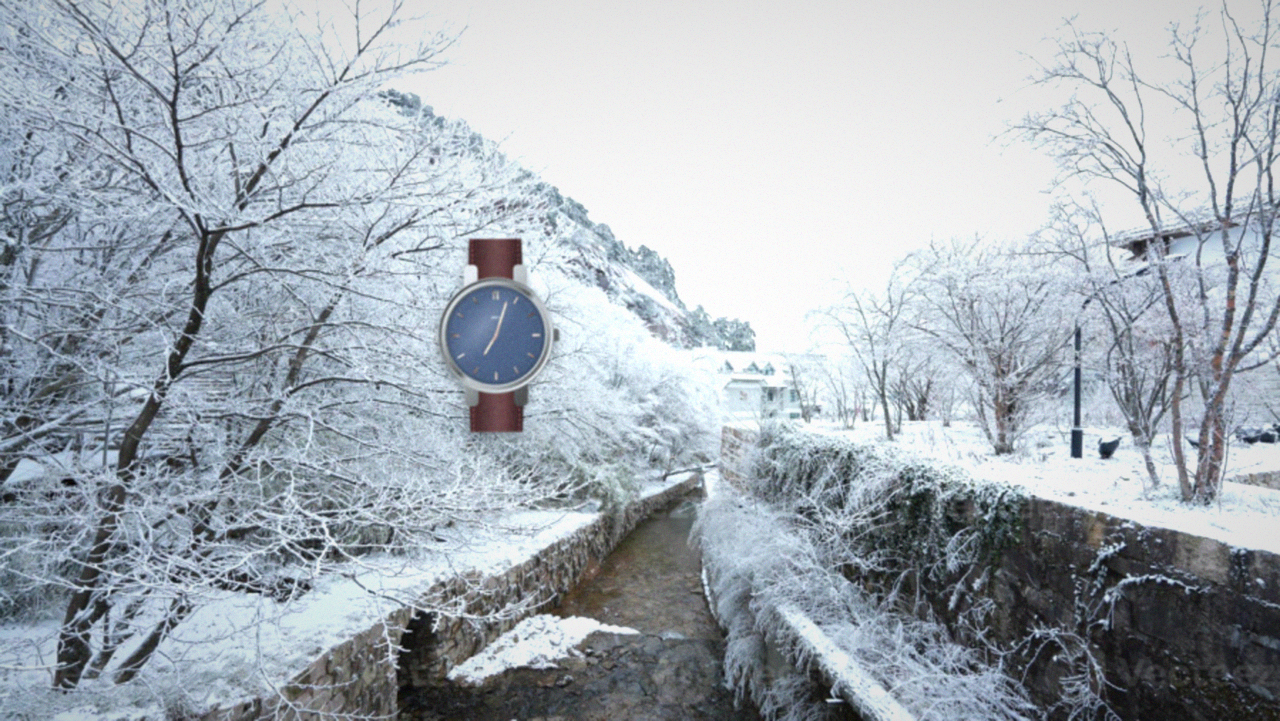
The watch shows 7h03
